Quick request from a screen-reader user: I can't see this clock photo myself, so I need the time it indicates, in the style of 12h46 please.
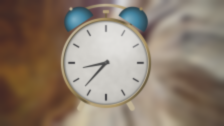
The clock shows 8h37
